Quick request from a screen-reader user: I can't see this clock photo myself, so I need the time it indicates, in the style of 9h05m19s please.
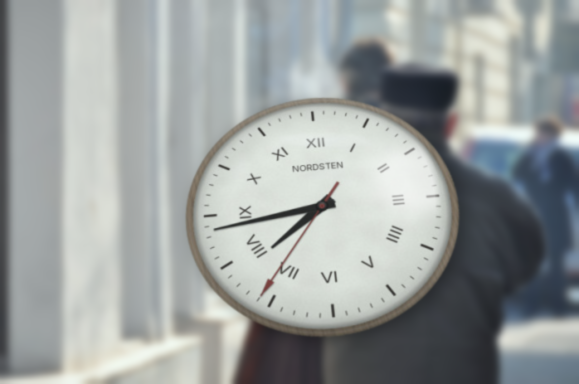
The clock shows 7h43m36s
